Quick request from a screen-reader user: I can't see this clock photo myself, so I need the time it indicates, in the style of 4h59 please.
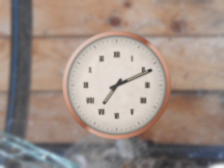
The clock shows 7h11
